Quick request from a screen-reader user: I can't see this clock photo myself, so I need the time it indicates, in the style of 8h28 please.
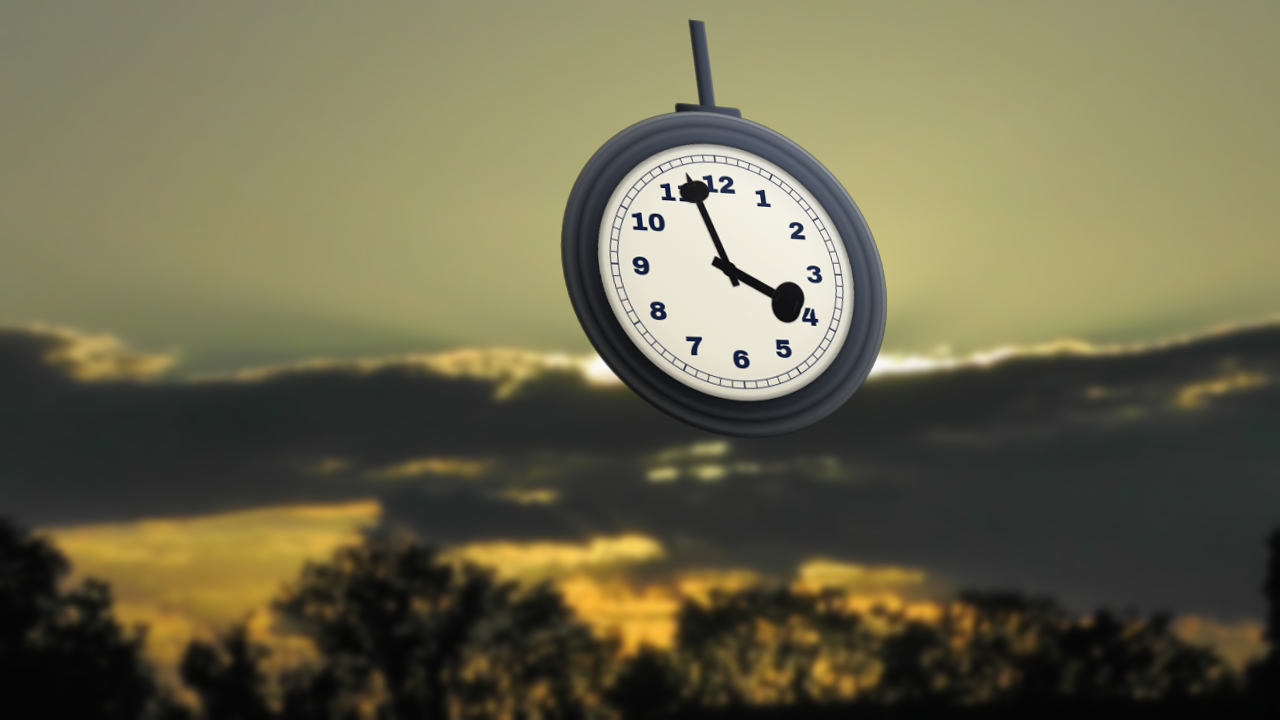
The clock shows 3h57
